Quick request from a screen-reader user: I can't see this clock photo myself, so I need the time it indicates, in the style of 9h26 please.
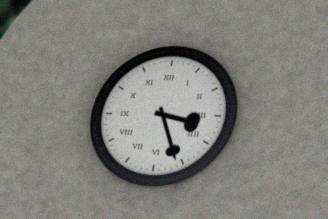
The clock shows 3h26
